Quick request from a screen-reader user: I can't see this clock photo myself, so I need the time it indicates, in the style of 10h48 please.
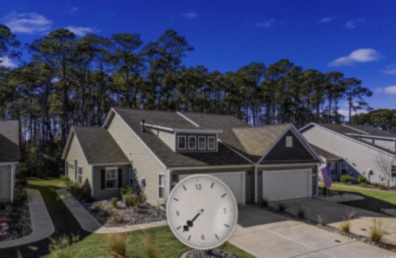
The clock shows 7h38
